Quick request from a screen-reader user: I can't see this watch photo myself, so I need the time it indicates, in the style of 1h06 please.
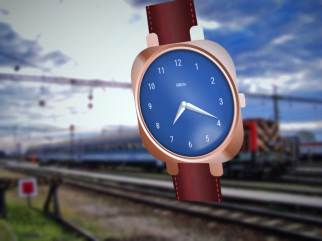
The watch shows 7h19
